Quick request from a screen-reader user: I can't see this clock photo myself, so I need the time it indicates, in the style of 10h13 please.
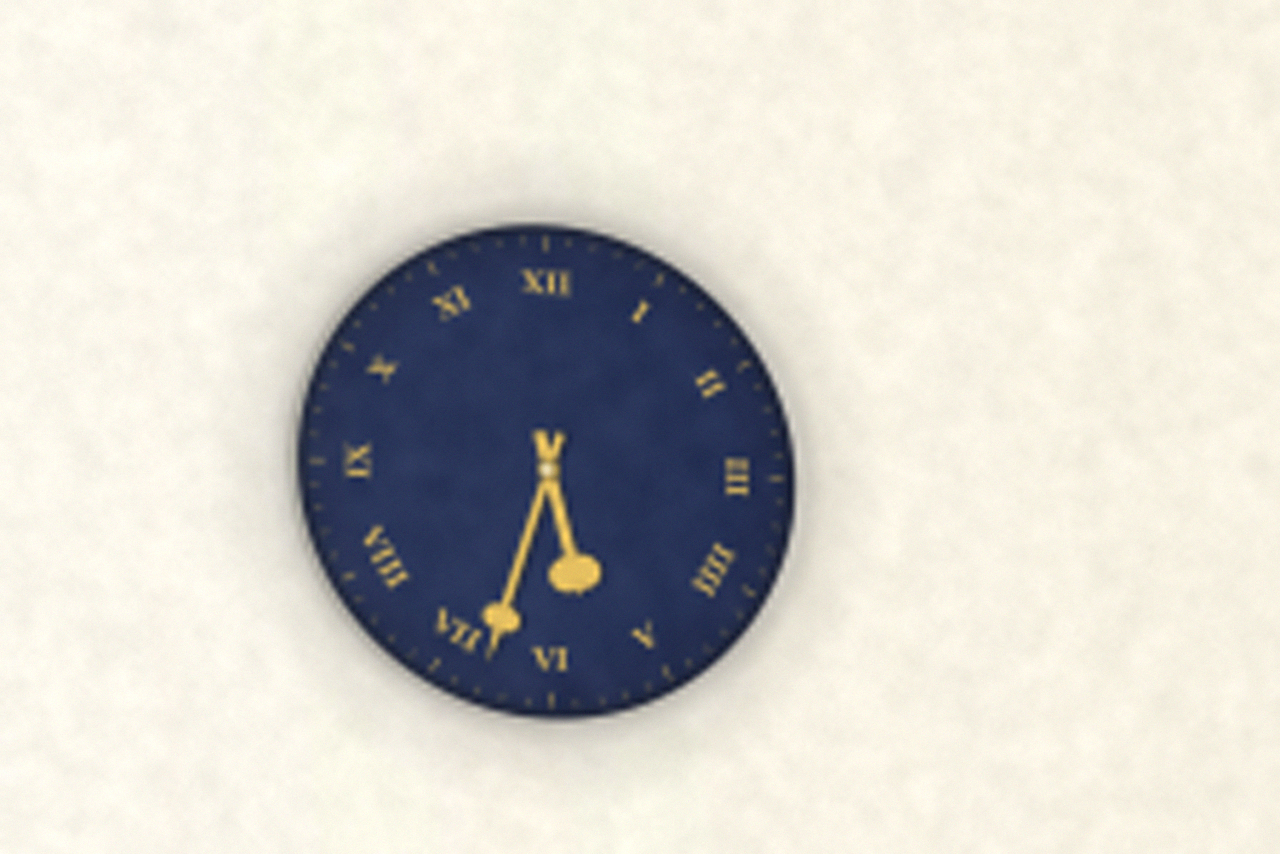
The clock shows 5h33
